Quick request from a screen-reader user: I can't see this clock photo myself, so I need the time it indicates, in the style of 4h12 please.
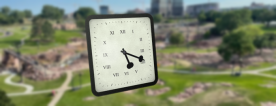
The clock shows 5h19
